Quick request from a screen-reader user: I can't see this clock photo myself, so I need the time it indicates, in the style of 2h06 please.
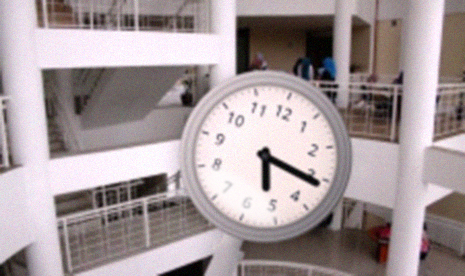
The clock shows 5h16
